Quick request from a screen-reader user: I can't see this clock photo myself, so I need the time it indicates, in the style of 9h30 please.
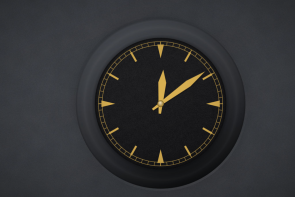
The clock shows 12h09
